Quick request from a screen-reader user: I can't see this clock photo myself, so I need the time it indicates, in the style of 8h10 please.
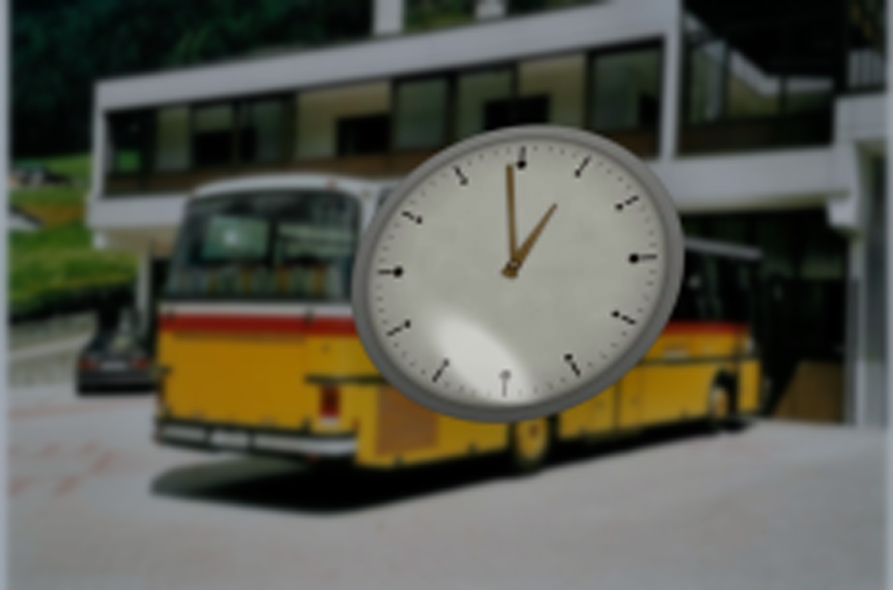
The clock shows 12h59
